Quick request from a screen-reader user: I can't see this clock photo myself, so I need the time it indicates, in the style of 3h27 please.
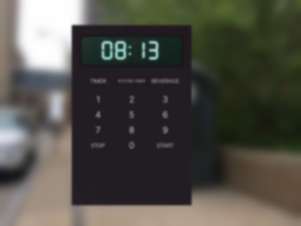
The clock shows 8h13
